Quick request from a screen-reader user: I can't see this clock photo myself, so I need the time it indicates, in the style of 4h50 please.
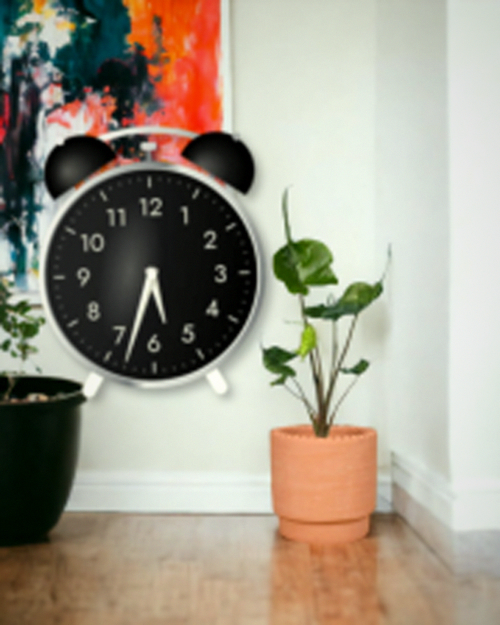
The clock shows 5h33
